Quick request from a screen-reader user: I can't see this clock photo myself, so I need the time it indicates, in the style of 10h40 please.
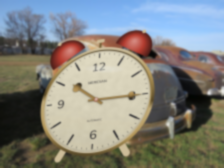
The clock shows 10h15
